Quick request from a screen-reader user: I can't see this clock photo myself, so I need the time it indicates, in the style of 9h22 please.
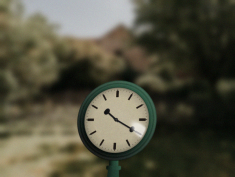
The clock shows 10h20
